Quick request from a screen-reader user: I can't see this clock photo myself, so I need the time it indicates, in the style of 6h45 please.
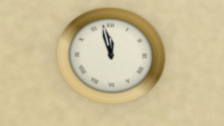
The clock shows 11h58
